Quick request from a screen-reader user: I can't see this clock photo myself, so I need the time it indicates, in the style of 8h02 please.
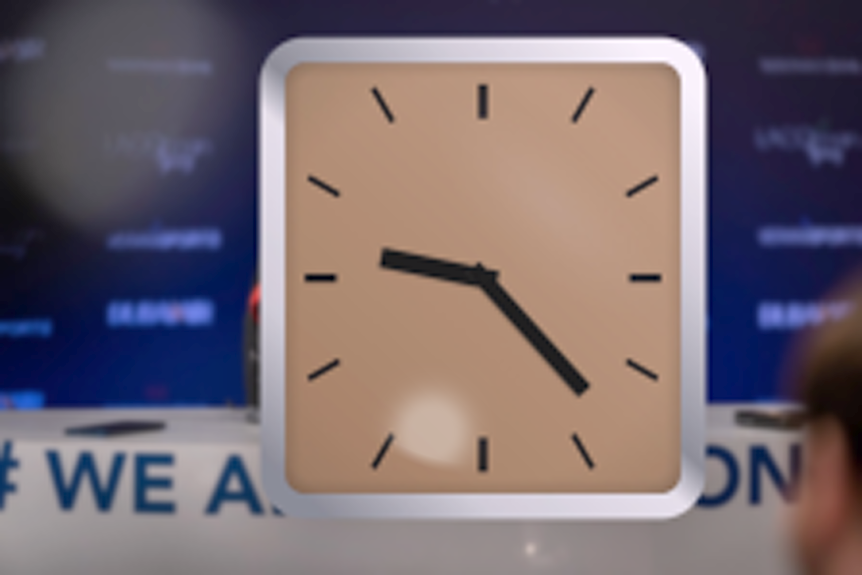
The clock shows 9h23
